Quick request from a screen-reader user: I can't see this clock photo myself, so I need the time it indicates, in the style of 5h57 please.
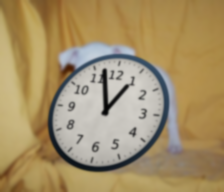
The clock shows 12h57
